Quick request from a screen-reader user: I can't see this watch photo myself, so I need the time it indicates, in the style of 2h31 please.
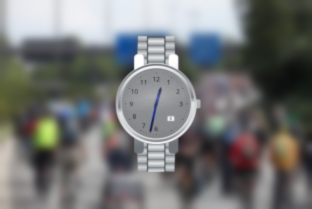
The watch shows 12h32
